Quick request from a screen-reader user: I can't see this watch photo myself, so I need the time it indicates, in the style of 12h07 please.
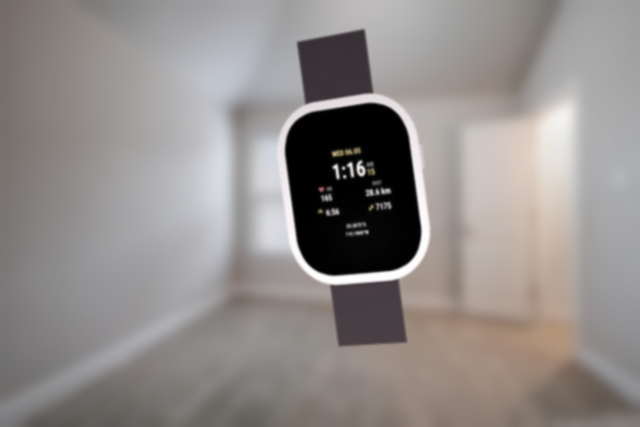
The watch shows 1h16
